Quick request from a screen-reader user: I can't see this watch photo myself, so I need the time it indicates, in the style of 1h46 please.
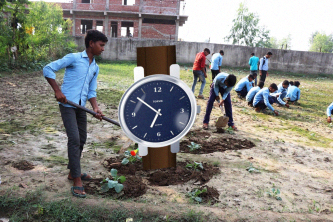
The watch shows 6h52
